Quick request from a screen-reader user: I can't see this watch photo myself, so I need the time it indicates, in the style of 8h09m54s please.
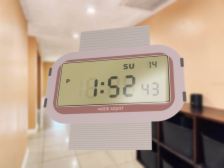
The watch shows 1h52m43s
